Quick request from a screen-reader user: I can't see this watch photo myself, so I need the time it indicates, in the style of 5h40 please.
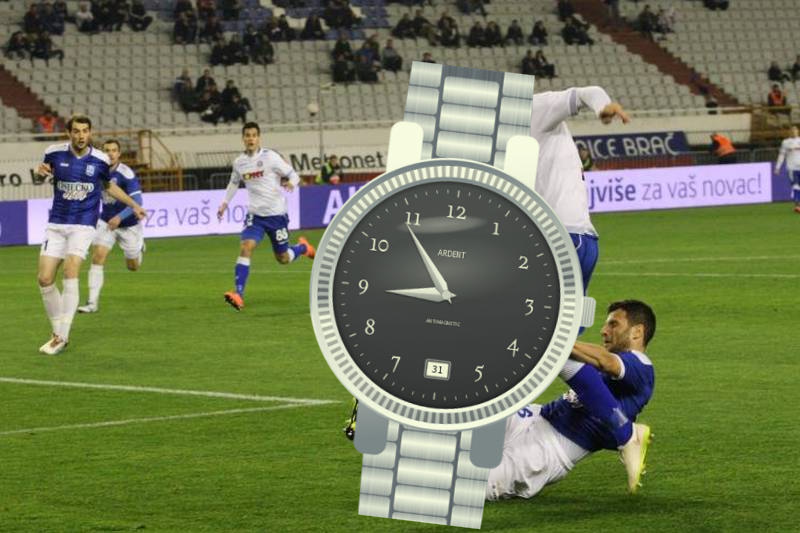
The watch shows 8h54
